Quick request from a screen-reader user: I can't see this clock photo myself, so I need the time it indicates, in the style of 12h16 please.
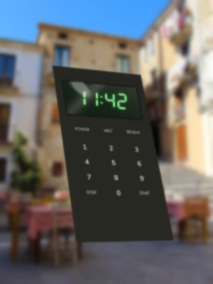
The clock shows 11h42
